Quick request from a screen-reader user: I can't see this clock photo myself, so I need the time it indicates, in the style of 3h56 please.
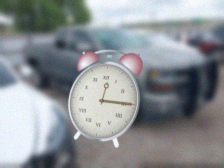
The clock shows 12h15
